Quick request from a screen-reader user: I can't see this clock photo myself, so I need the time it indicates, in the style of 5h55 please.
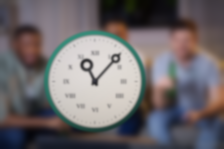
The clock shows 11h07
